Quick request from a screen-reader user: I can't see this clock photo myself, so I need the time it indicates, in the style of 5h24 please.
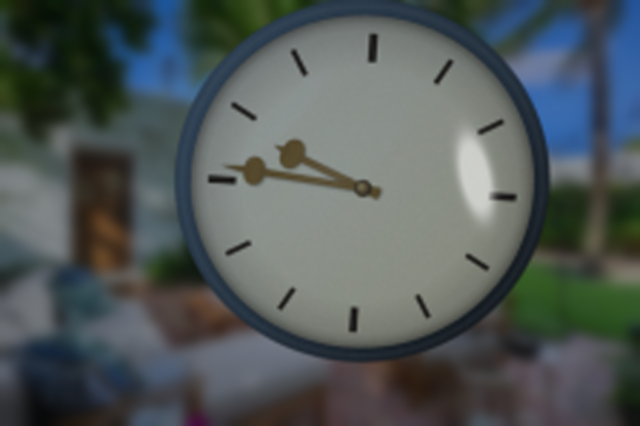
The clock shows 9h46
